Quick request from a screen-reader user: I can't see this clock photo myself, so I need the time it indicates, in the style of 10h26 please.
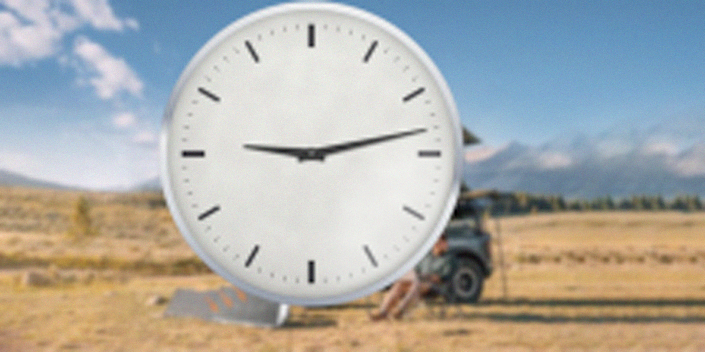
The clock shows 9h13
